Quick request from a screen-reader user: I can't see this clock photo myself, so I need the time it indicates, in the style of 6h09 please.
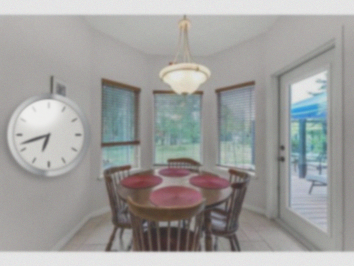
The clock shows 6h42
